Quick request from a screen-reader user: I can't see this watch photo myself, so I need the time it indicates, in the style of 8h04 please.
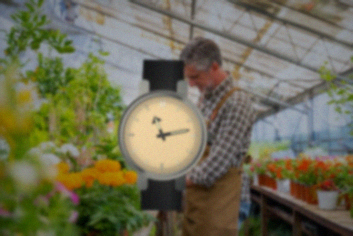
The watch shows 11h13
